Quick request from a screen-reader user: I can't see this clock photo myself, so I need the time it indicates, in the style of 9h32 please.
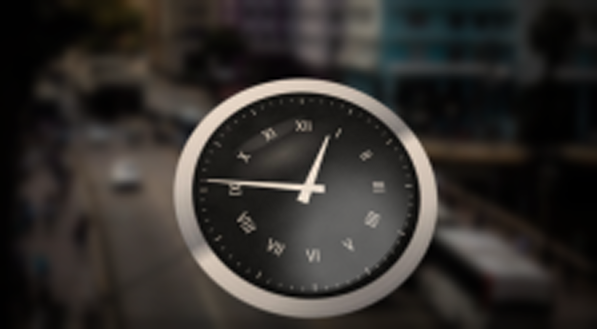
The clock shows 12h46
